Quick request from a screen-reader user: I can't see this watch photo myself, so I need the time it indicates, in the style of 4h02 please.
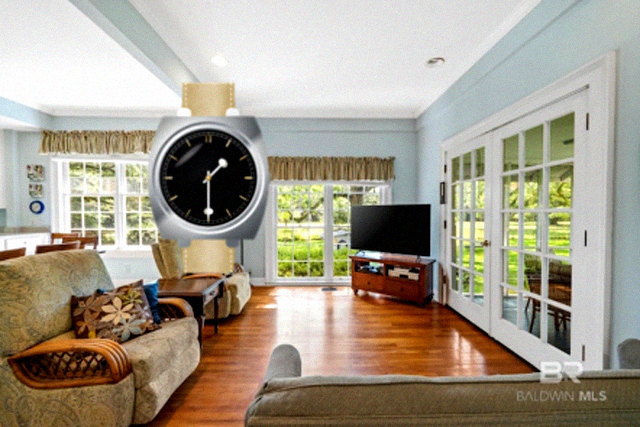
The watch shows 1h30
